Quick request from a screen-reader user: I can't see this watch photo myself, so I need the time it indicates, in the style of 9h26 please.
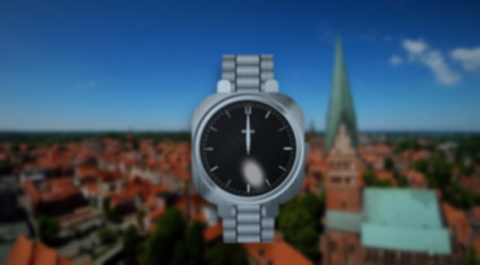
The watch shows 12h00
